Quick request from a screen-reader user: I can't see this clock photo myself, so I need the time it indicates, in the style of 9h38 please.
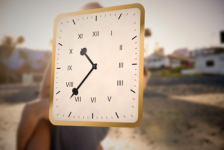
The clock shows 10h37
